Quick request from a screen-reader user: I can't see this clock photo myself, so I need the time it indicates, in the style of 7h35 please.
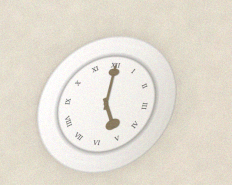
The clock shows 5h00
